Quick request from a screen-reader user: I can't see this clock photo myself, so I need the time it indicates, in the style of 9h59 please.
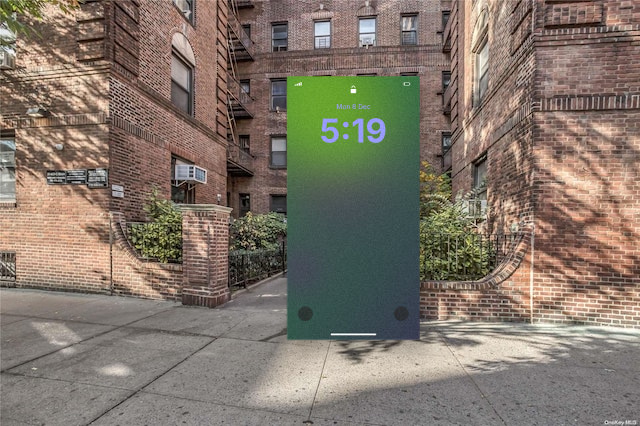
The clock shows 5h19
